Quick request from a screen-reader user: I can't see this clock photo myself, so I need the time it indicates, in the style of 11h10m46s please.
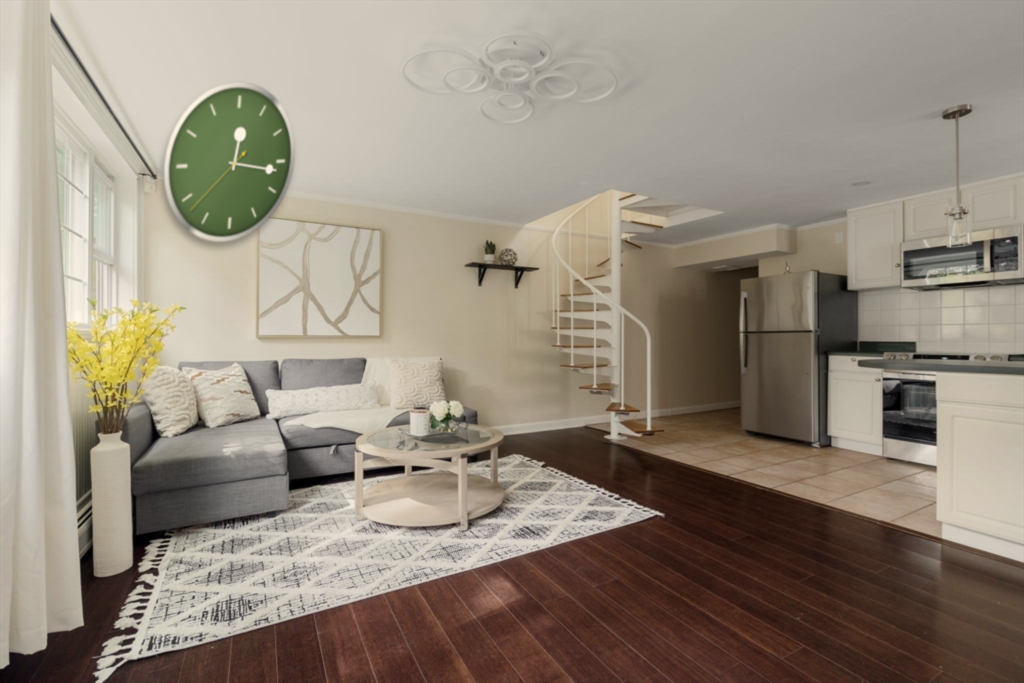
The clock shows 12h16m38s
